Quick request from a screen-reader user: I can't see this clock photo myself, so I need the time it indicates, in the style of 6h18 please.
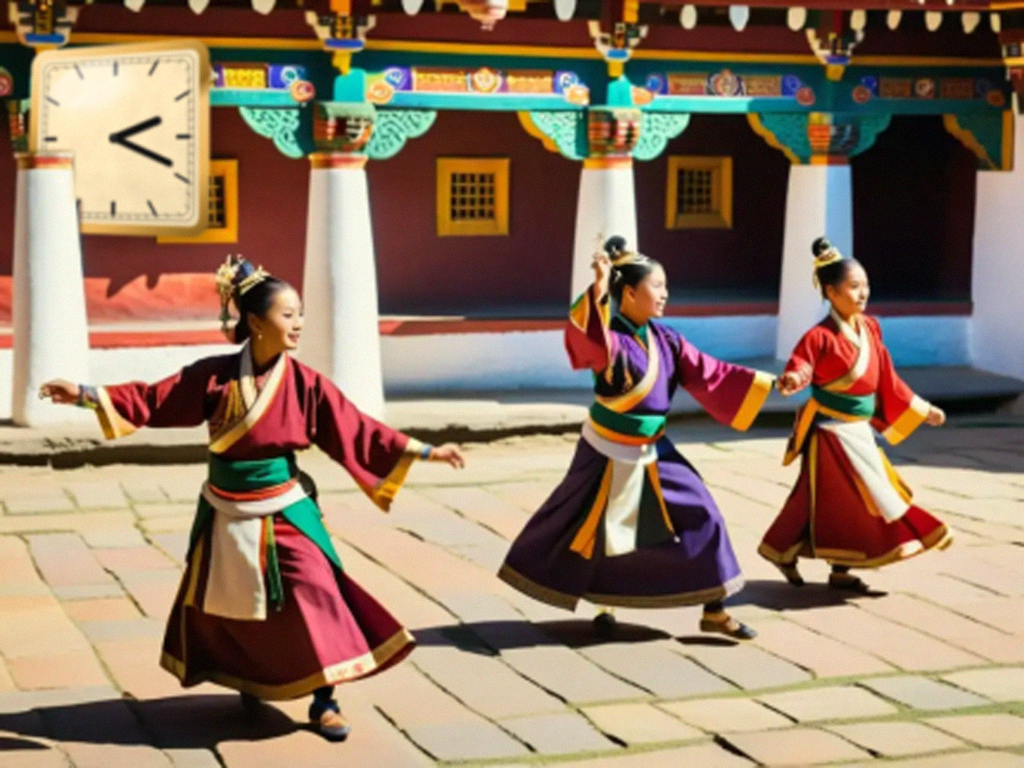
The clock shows 2h19
